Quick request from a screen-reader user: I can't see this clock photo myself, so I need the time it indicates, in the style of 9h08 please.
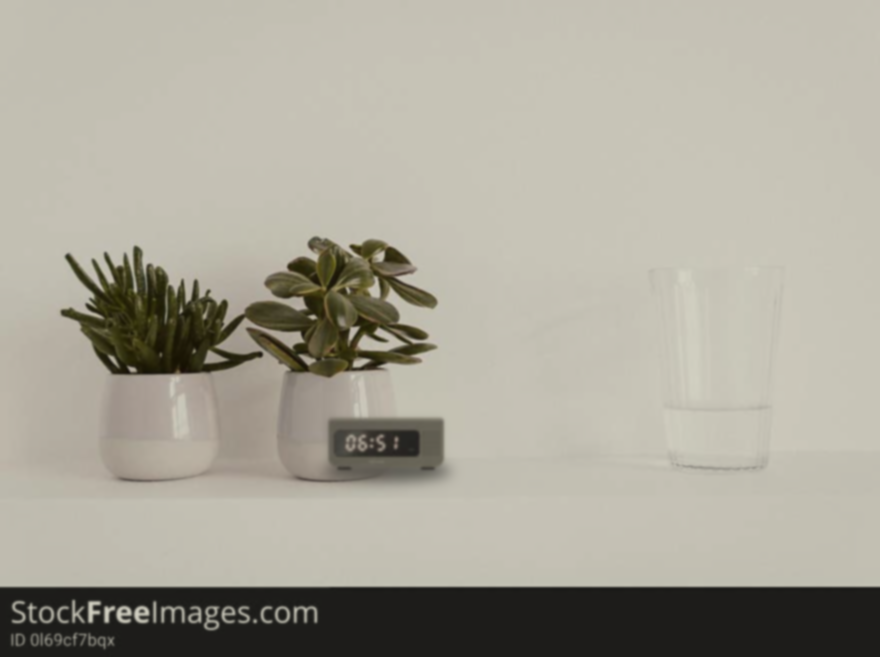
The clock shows 6h51
